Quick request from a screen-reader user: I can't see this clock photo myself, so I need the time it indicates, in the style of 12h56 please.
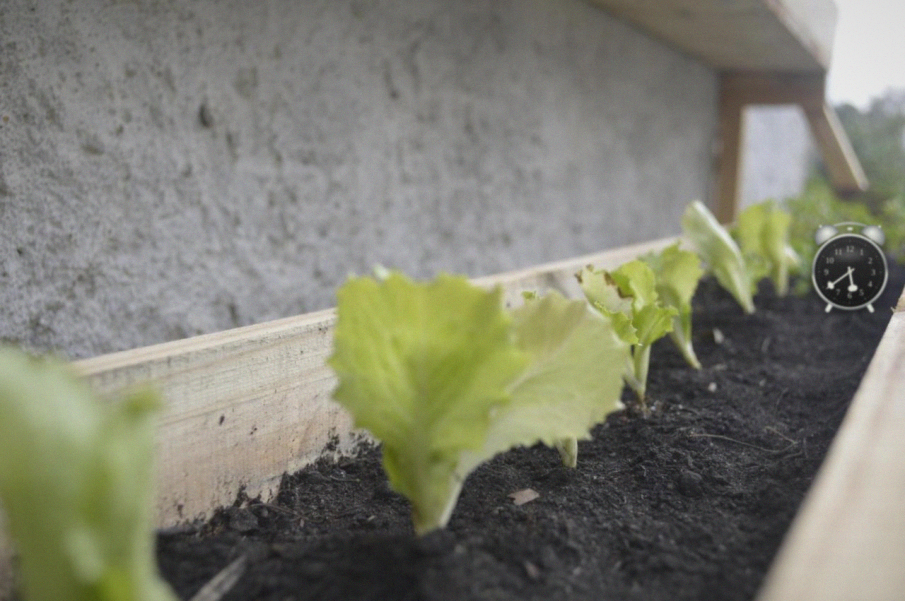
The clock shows 5h39
